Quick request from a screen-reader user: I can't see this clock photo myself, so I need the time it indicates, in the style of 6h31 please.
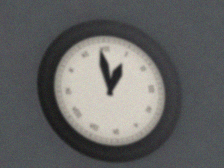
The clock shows 12h59
